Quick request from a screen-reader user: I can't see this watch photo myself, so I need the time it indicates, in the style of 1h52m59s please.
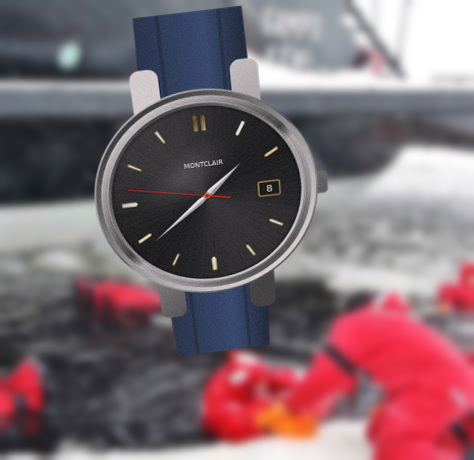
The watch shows 1h38m47s
